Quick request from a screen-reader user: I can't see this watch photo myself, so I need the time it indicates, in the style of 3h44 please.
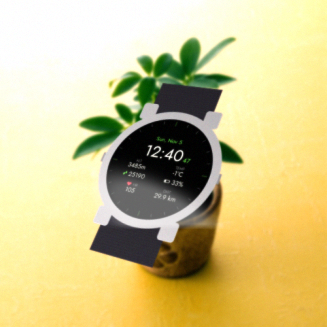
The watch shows 12h40
